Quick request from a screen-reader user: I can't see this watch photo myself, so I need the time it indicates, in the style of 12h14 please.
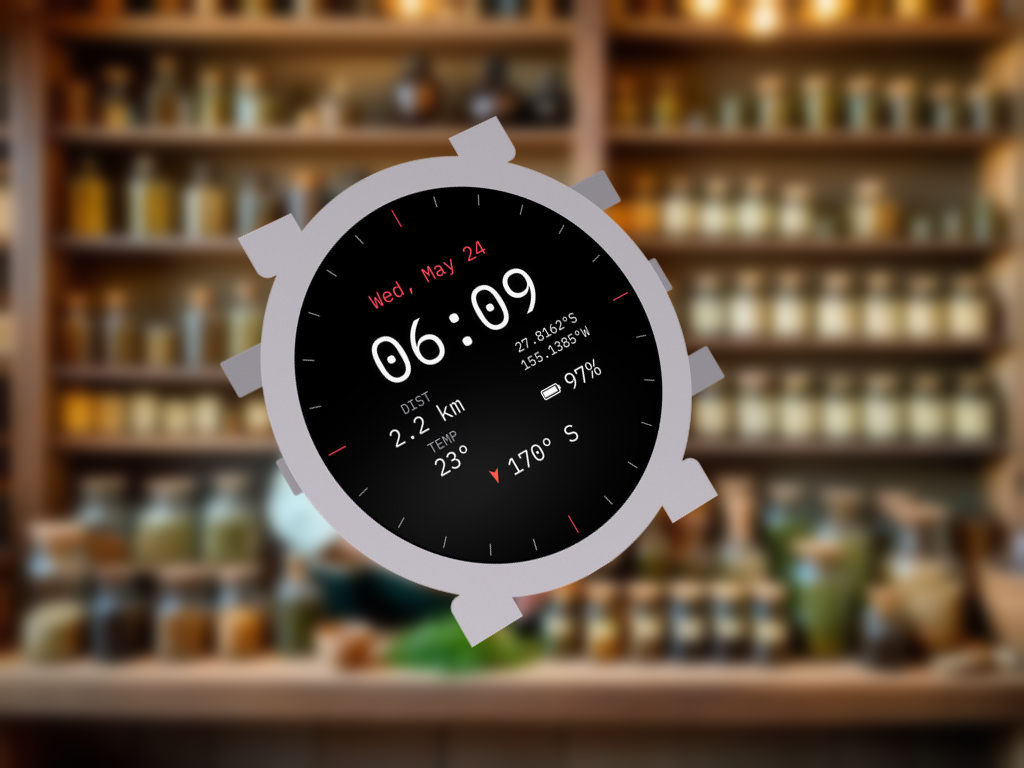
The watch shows 6h09
